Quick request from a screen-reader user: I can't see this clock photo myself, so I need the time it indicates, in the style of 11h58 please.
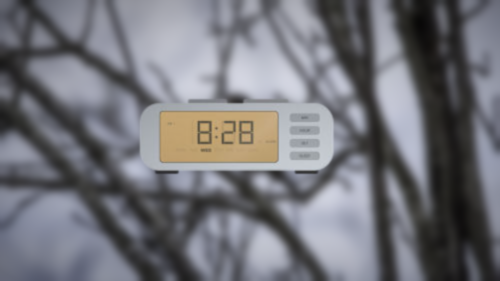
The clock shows 8h28
